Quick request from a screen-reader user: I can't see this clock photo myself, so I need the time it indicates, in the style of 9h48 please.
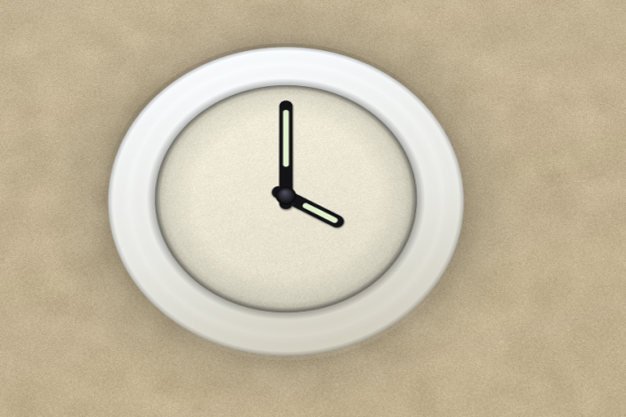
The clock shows 4h00
